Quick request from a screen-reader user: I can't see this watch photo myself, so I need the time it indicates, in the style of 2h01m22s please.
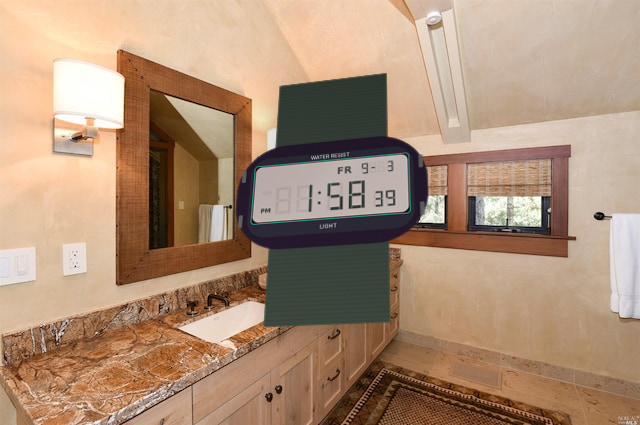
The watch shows 1h58m39s
